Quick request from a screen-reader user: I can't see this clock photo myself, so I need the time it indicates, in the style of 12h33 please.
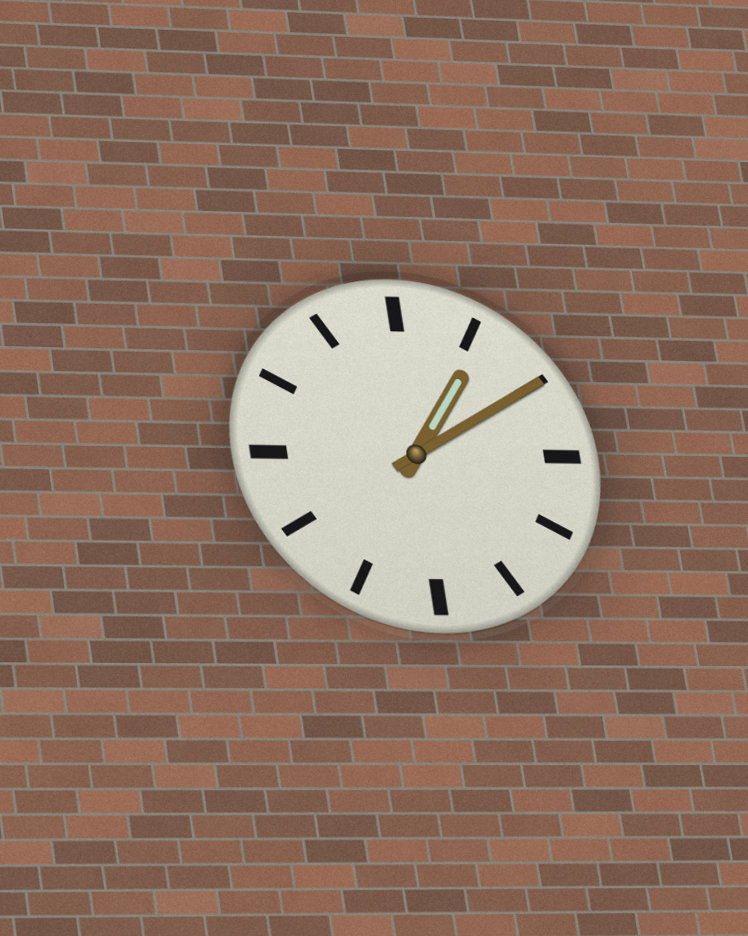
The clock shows 1h10
